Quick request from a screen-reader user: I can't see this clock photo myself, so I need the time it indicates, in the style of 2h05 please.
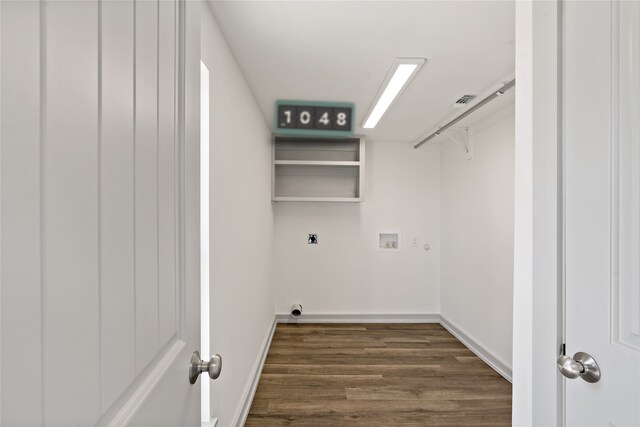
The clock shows 10h48
